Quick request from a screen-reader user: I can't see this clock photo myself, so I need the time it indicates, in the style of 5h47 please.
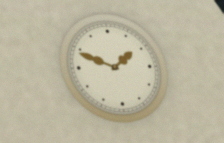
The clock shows 1h49
